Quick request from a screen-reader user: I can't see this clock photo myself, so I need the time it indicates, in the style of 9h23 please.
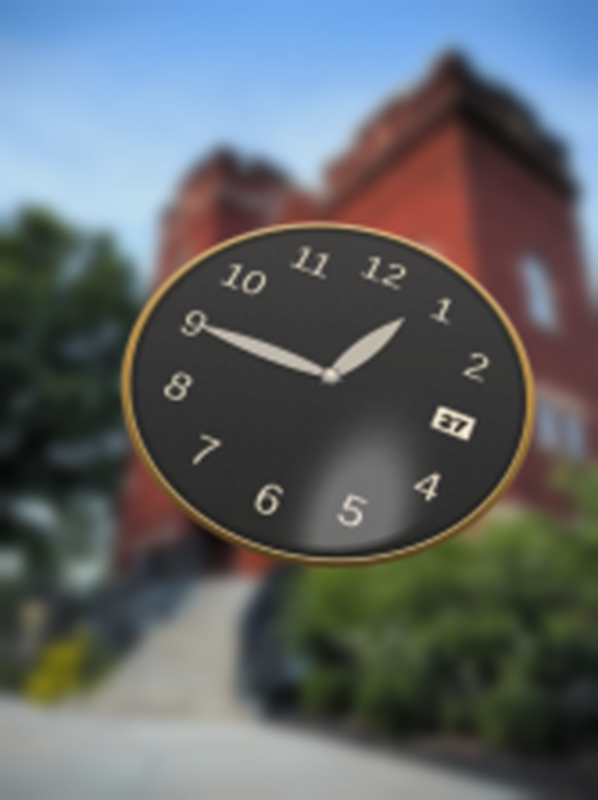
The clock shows 12h45
